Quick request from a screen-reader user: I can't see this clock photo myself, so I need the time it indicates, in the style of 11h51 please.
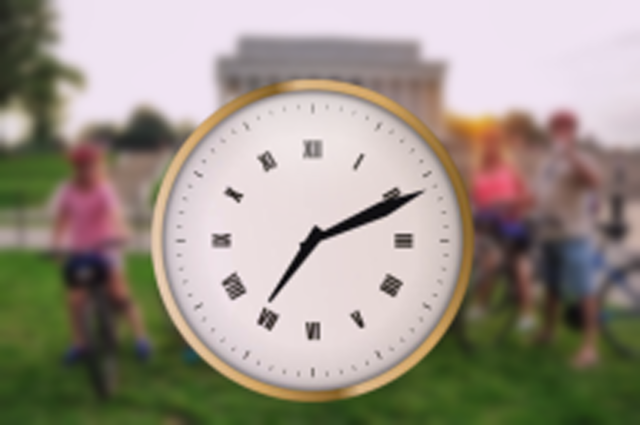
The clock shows 7h11
